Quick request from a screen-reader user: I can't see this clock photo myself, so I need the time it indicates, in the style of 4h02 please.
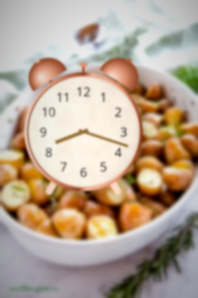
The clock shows 8h18
